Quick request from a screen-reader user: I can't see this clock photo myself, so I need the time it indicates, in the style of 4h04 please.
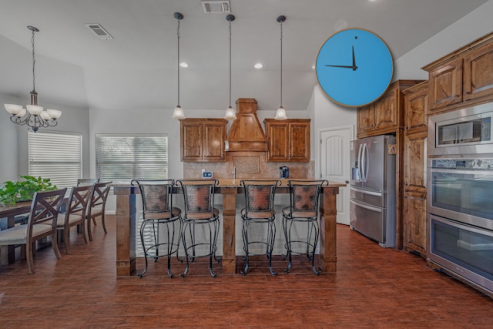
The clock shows 11h45
